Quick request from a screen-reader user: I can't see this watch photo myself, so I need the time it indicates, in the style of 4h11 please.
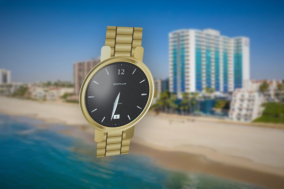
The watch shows 6h32
